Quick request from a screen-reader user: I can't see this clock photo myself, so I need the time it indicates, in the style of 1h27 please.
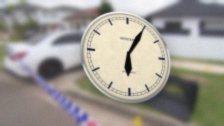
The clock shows 6h05
